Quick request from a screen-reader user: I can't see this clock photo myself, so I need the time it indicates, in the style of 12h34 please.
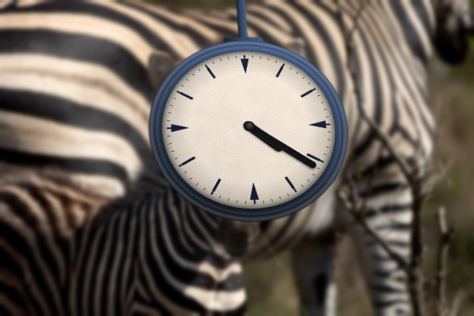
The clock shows 4h21
